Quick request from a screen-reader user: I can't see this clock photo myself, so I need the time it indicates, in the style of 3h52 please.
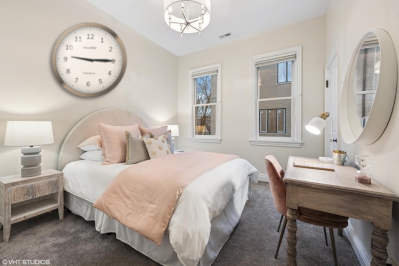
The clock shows 9h15
